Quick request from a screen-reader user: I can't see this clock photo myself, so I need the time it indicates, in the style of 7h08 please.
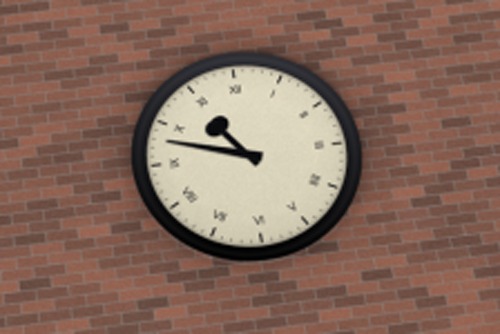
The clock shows 10h48
